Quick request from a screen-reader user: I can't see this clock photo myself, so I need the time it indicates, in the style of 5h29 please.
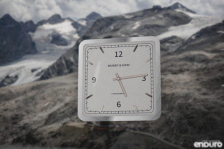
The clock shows 5h14
